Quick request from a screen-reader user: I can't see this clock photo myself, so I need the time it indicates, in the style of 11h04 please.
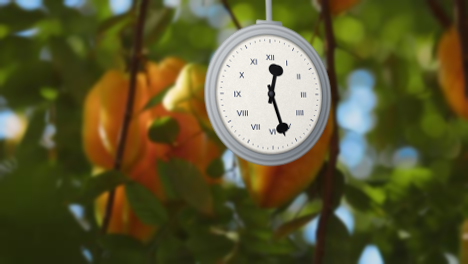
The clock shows 12h27
